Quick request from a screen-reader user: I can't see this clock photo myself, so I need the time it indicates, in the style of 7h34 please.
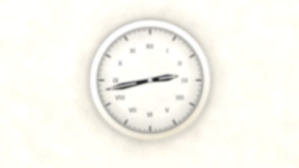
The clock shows 2h43
